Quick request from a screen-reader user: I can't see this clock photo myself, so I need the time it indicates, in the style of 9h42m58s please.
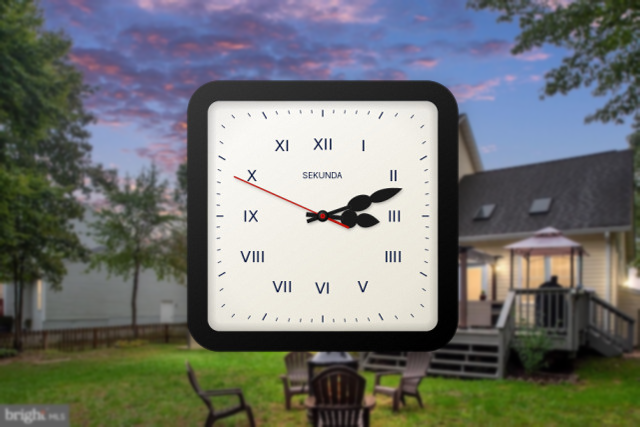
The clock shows 3h11m49s
